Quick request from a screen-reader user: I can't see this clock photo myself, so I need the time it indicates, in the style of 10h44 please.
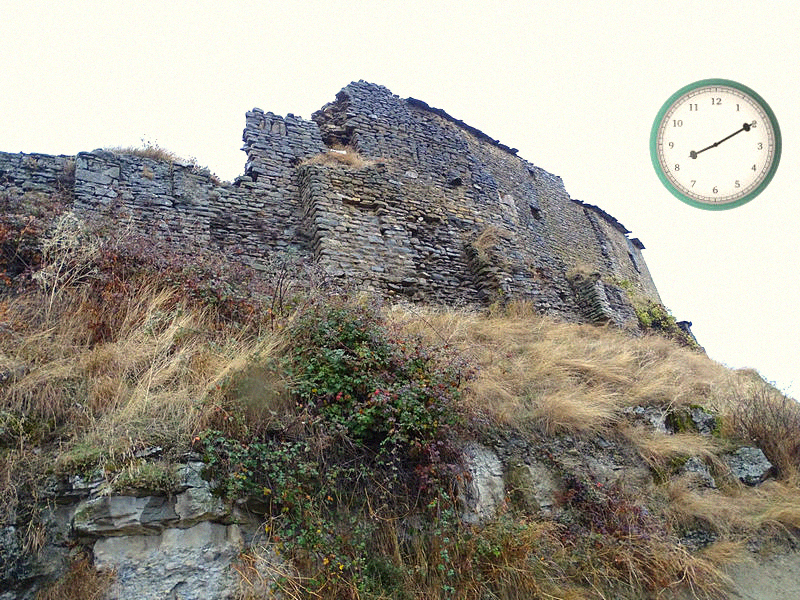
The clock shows 8h10
